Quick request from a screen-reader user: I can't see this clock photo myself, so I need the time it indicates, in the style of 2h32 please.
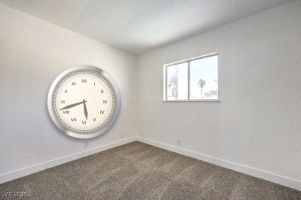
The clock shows 5h42
